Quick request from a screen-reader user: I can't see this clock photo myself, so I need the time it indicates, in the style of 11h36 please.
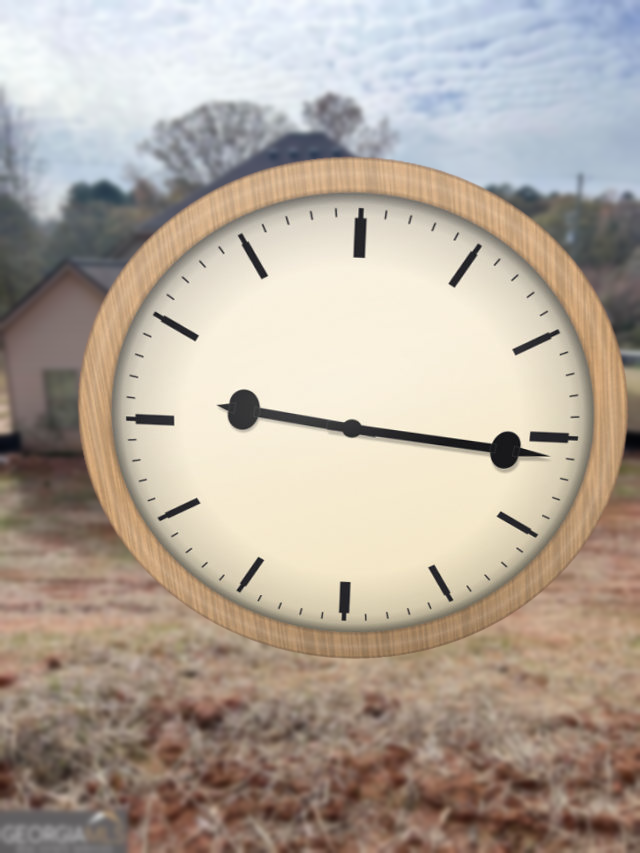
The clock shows 9h16
